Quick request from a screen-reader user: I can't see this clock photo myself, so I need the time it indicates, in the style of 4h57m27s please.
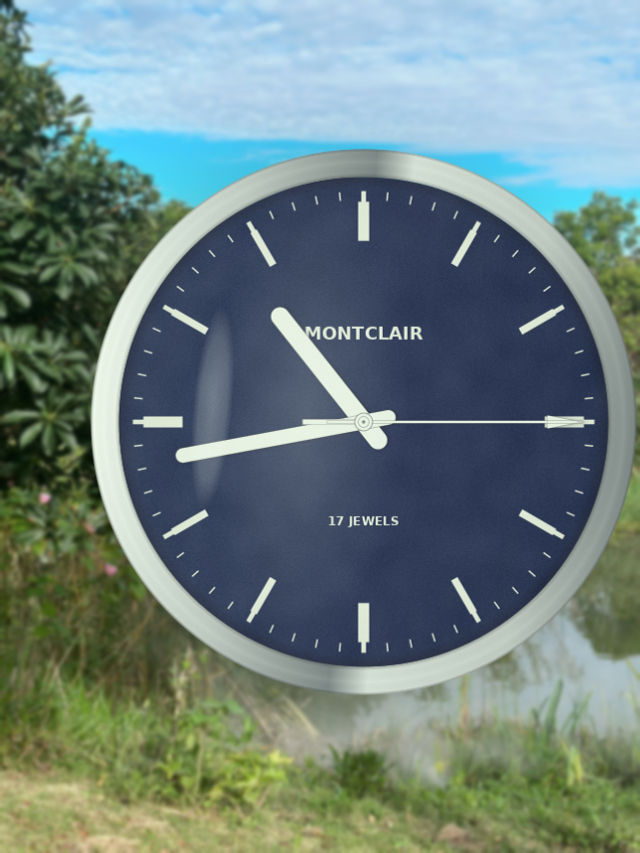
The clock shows 10h43m15s
